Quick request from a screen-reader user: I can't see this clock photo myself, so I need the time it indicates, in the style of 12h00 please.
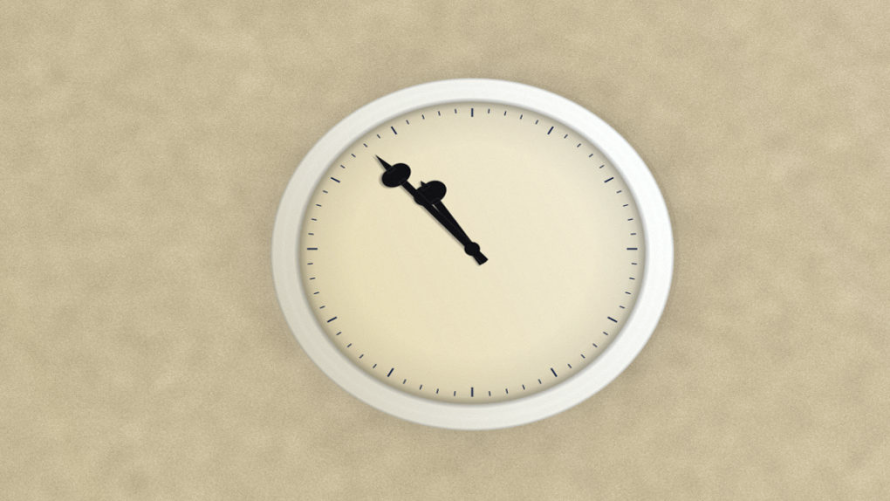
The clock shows 10h53
